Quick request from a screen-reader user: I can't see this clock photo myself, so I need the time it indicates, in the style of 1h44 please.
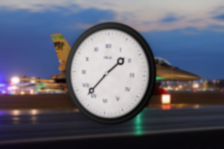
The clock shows 1h37
